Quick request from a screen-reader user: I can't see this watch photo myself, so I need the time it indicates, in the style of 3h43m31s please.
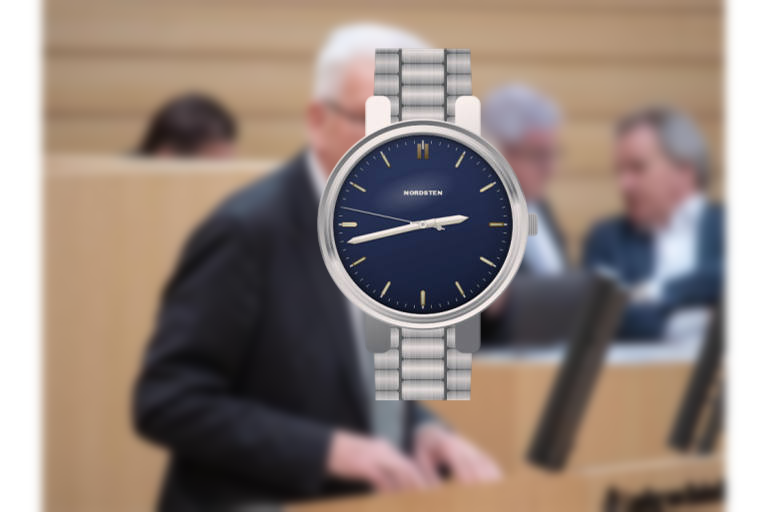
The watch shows 2h42m47s
